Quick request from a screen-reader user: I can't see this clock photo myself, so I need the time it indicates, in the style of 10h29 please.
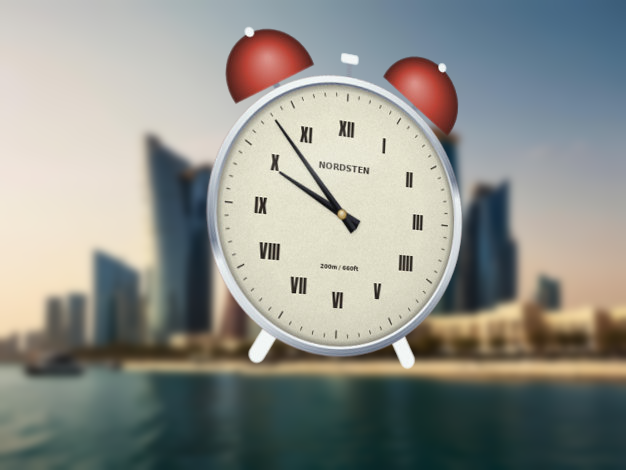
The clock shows 9h53
